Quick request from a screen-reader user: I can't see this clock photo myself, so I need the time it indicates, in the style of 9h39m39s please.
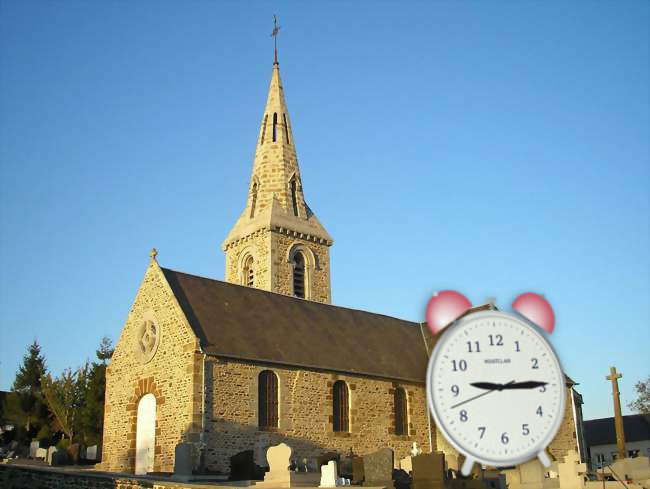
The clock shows 9h14m42s
